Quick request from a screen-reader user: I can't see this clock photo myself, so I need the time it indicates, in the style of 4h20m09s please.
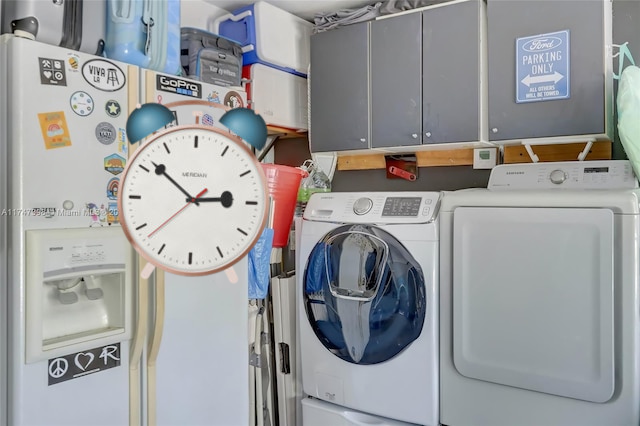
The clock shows 2h51m38s
